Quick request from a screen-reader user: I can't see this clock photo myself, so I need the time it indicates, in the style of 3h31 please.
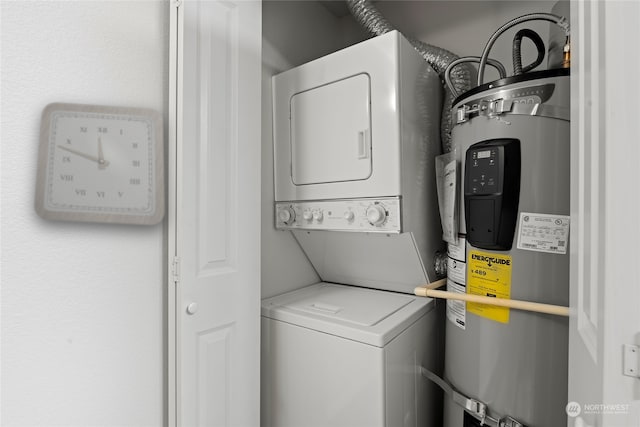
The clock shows 11h48
